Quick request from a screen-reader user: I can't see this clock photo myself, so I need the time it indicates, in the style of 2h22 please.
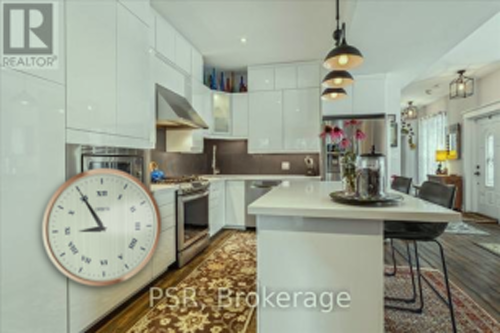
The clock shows 8h55
